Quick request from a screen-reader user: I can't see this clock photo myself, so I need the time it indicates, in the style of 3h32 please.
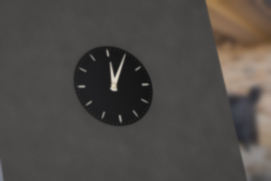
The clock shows 12h05
